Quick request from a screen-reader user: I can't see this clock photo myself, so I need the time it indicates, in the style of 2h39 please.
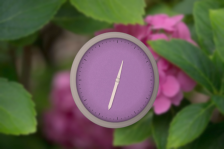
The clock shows 12h33
